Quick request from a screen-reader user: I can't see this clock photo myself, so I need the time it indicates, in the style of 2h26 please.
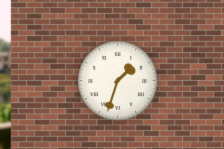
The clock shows 1h33
